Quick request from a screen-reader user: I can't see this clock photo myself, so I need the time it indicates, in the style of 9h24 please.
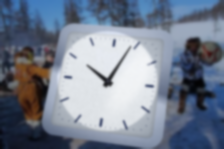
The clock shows 10h04
